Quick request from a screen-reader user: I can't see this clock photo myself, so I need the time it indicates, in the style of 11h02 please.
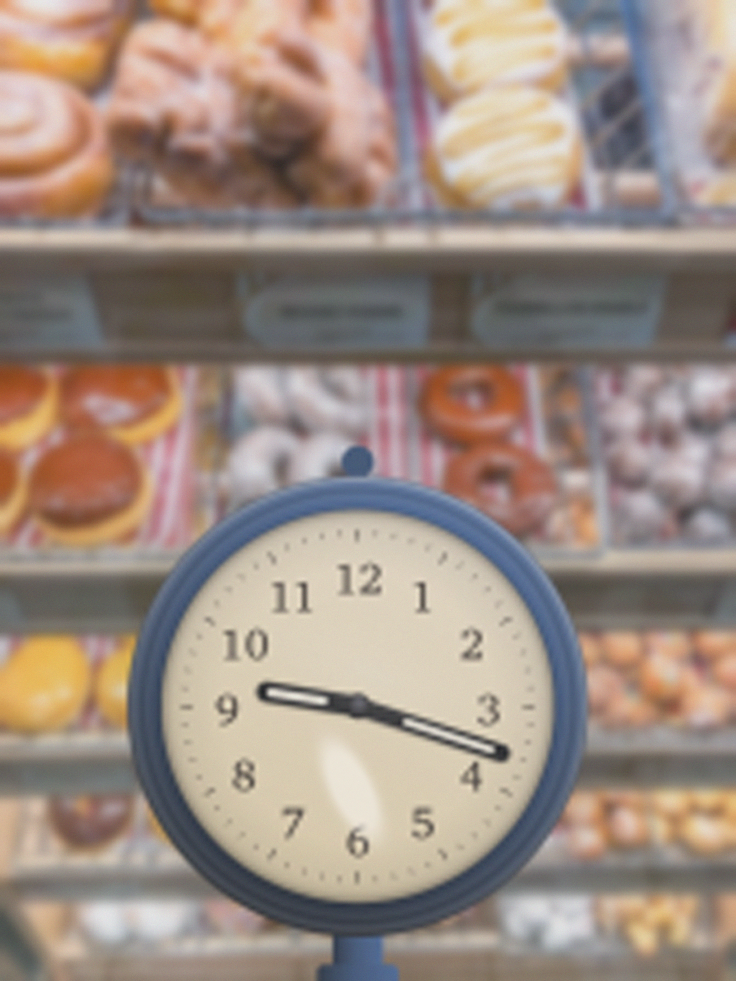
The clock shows 9h18
